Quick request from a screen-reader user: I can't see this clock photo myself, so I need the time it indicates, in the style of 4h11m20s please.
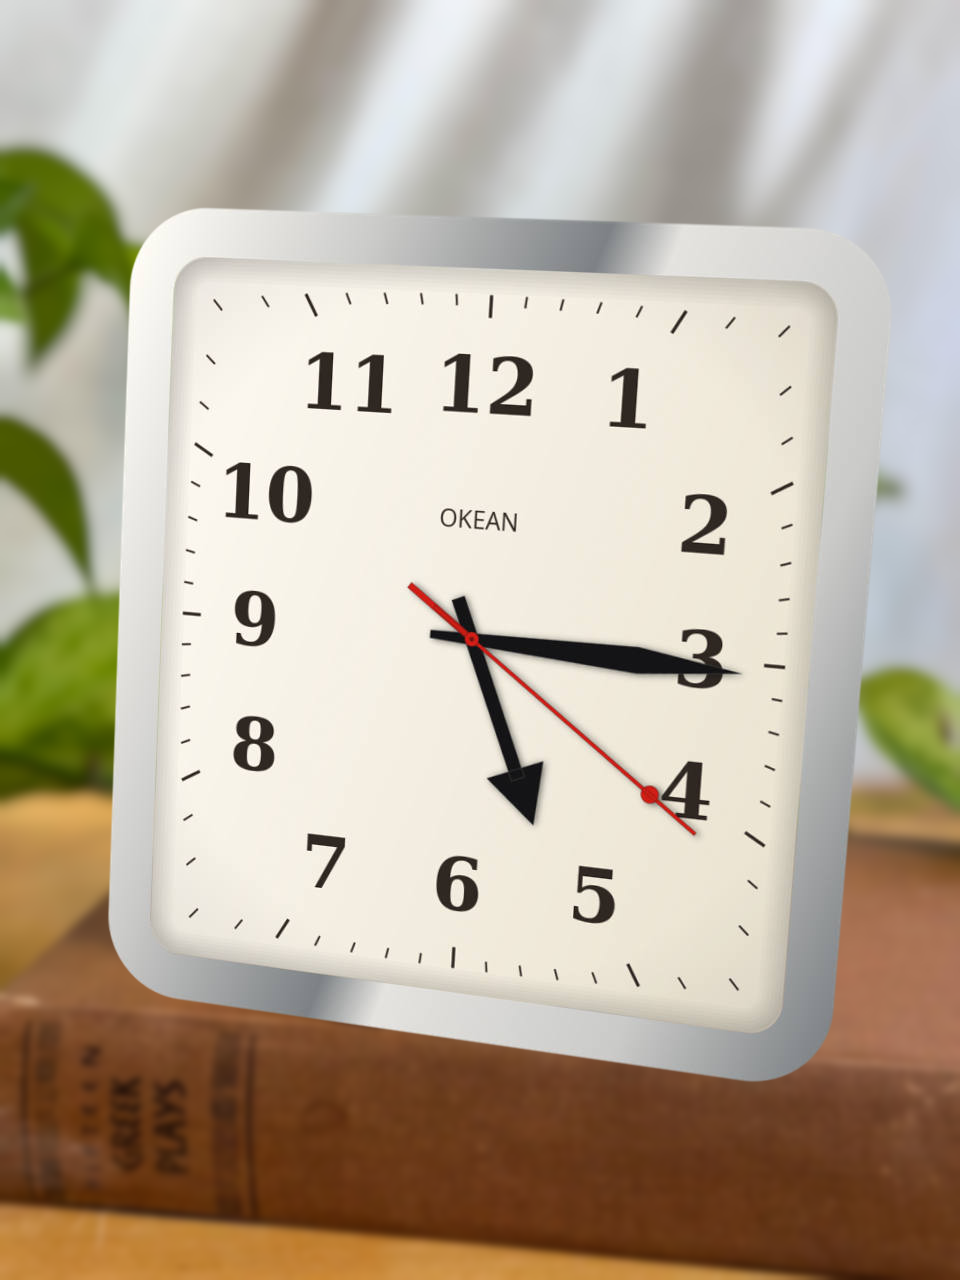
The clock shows 5h15m21s
